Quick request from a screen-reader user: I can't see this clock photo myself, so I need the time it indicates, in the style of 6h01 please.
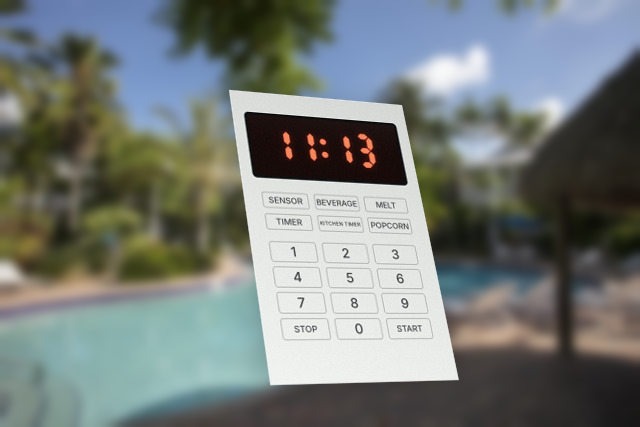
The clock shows 11h13
